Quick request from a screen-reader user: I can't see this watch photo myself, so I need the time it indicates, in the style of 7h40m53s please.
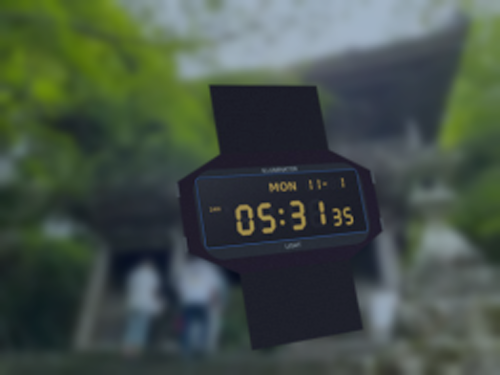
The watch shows 5h31m35s
